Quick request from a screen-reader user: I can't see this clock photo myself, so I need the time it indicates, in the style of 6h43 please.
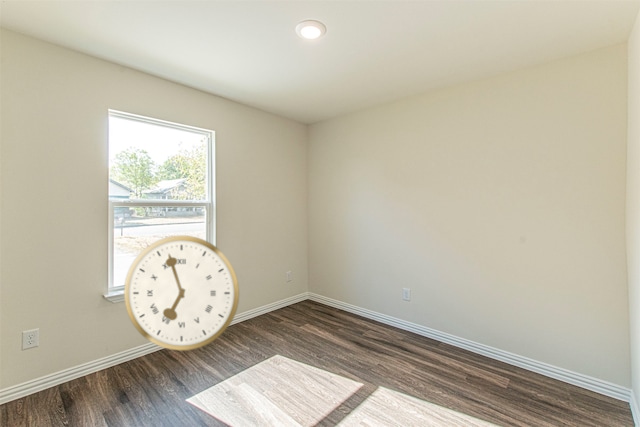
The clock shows 6h57
